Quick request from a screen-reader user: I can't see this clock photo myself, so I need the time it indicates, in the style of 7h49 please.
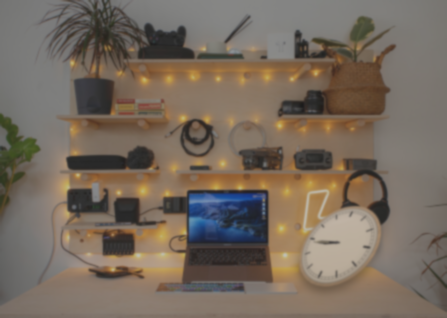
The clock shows 8h44
